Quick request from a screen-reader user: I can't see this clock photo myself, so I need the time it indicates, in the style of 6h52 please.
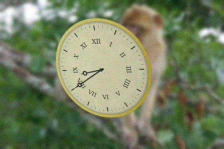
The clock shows 8h40
